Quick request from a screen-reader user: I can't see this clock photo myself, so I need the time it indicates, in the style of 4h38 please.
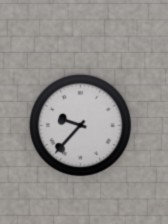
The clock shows 9h37
